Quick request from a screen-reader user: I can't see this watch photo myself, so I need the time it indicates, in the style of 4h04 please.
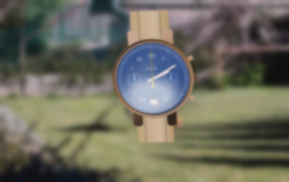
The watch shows 2h10
